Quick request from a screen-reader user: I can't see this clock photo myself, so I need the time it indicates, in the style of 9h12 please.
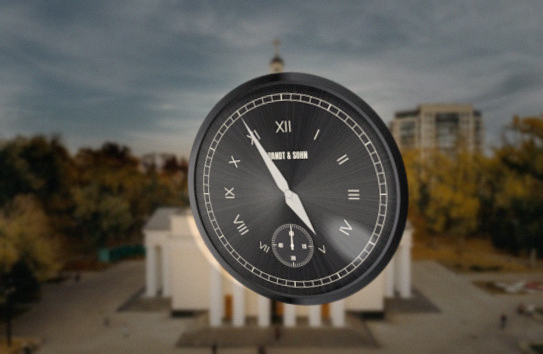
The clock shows 4h55
